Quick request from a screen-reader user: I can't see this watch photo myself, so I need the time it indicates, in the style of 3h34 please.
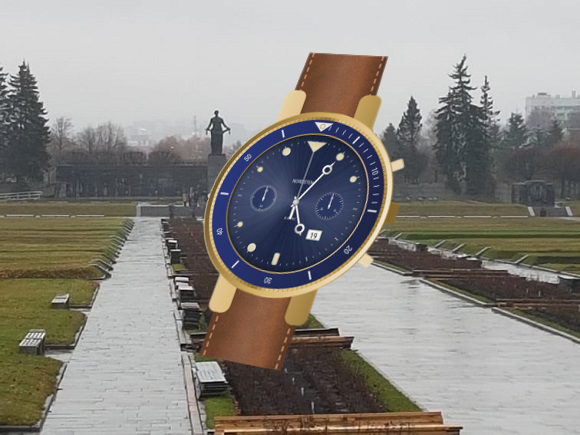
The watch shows 5h05
